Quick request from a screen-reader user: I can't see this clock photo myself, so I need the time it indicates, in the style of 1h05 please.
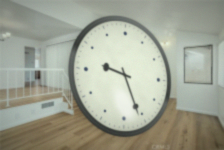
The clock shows 9h26
